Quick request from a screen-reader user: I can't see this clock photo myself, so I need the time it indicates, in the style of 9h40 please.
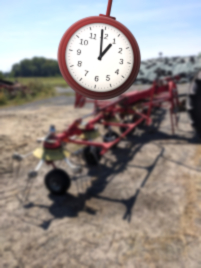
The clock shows 12h59
